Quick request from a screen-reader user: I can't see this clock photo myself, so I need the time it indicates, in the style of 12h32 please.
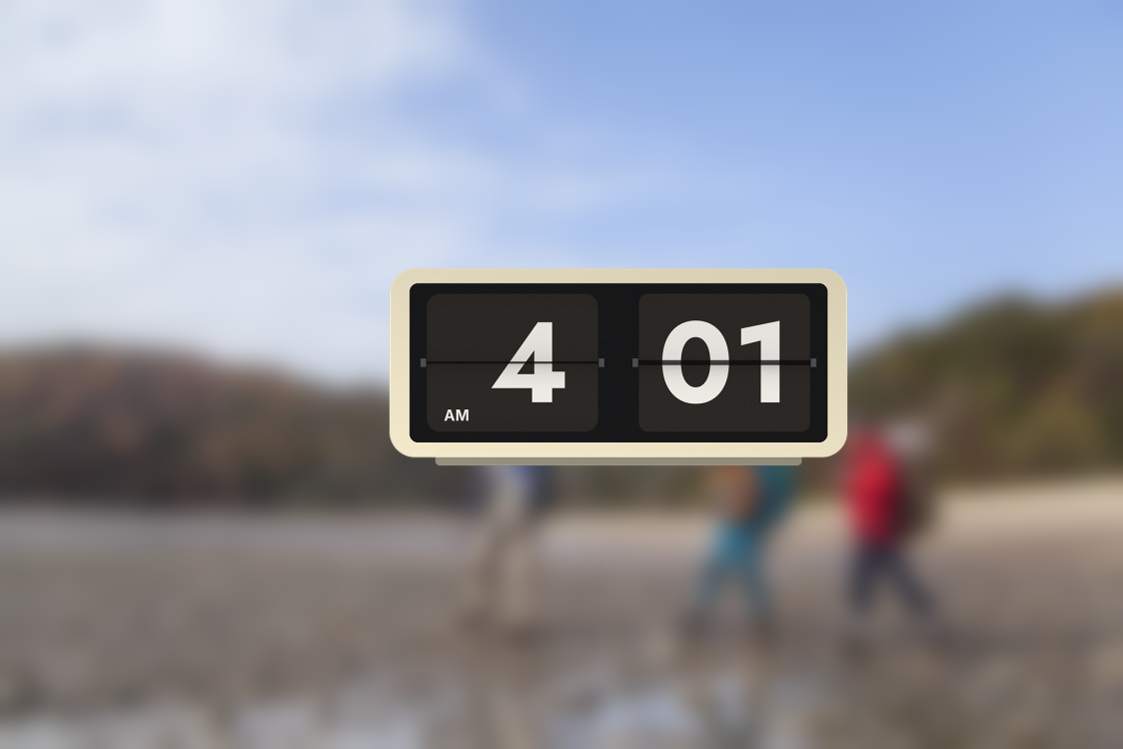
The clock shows 4h01
